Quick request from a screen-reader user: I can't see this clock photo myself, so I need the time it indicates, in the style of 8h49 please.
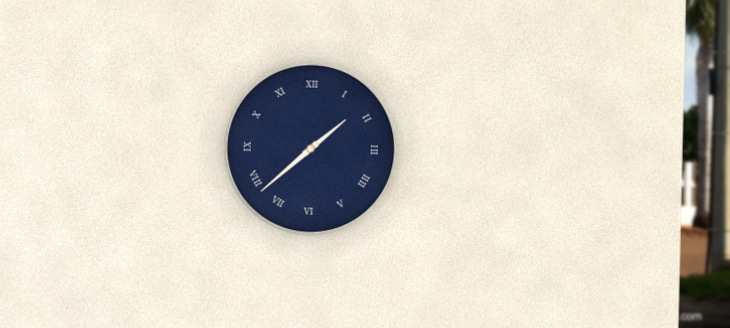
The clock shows 1h38
